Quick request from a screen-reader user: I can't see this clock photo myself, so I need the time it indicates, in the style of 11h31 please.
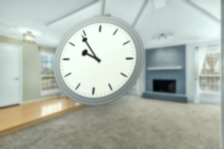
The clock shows 9h54
